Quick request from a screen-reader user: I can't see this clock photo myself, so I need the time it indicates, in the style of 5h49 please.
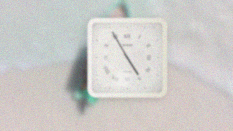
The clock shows 4h55
